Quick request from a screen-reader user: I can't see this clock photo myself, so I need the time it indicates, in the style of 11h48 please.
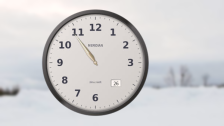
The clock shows 10h54
